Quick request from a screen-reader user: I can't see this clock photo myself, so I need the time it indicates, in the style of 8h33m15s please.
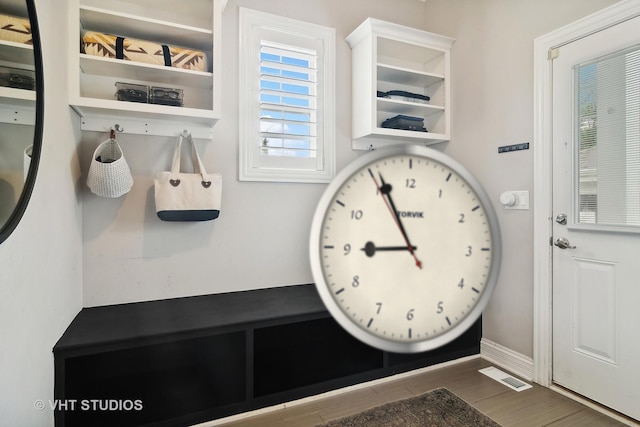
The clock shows 8h55m55s
